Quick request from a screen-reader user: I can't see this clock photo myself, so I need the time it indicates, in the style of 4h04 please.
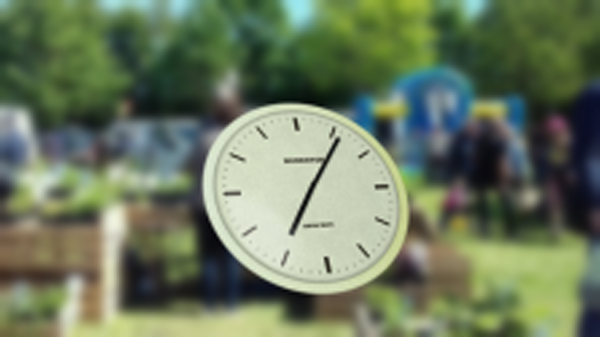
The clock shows 7h06
